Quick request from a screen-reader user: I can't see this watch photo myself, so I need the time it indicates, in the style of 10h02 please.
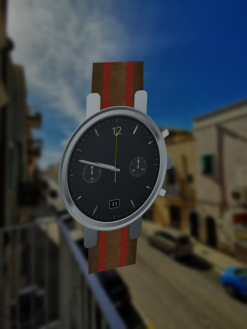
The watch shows 9h48
